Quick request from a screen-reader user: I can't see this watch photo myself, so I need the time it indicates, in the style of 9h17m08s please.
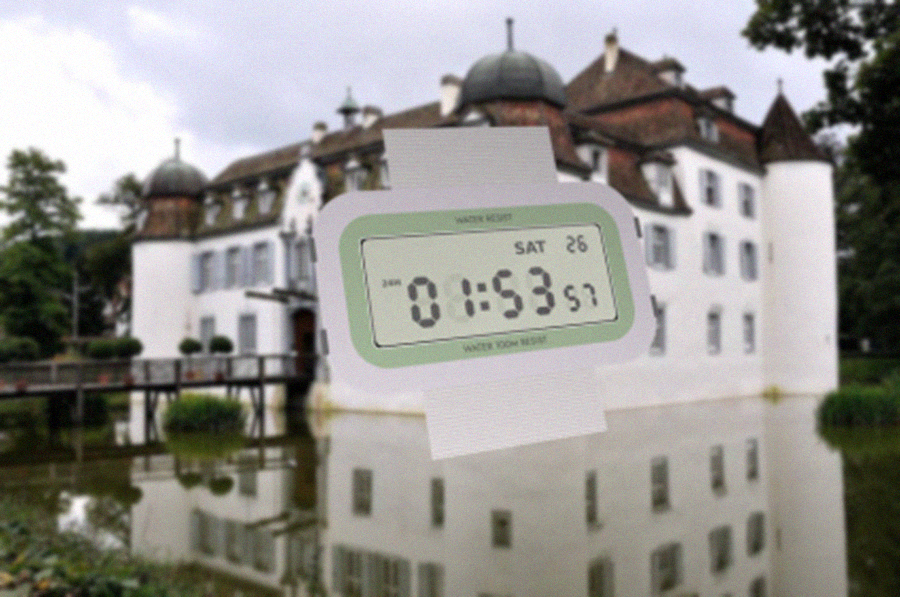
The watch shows 1h53m57s
